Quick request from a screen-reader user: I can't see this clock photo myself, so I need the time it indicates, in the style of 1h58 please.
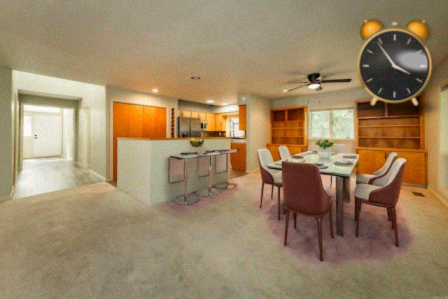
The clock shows 3h54
